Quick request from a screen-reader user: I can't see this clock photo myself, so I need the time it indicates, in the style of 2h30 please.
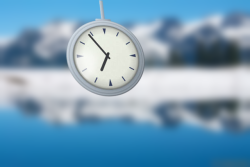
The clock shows 6h54
